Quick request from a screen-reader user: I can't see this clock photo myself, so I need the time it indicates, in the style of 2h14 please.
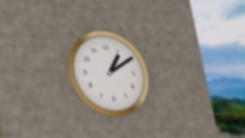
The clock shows 1h10
